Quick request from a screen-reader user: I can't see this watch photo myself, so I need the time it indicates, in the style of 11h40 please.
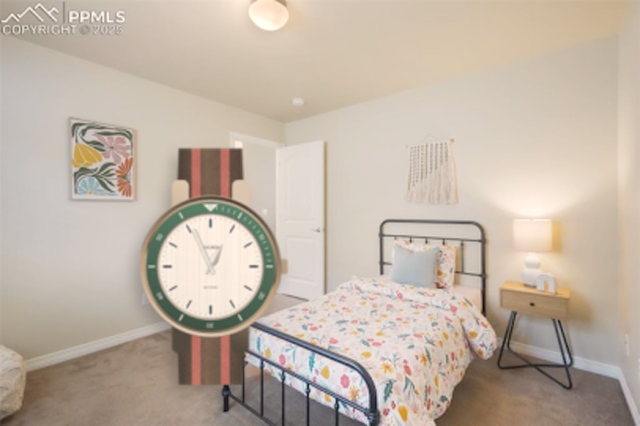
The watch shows 12h56
